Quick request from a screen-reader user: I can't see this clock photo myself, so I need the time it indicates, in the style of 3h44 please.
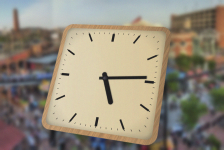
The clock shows 5h14
